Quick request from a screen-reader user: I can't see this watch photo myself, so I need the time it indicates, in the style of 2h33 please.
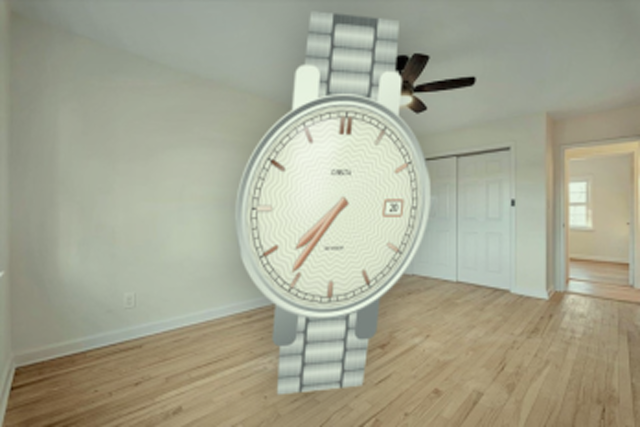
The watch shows 7h36
